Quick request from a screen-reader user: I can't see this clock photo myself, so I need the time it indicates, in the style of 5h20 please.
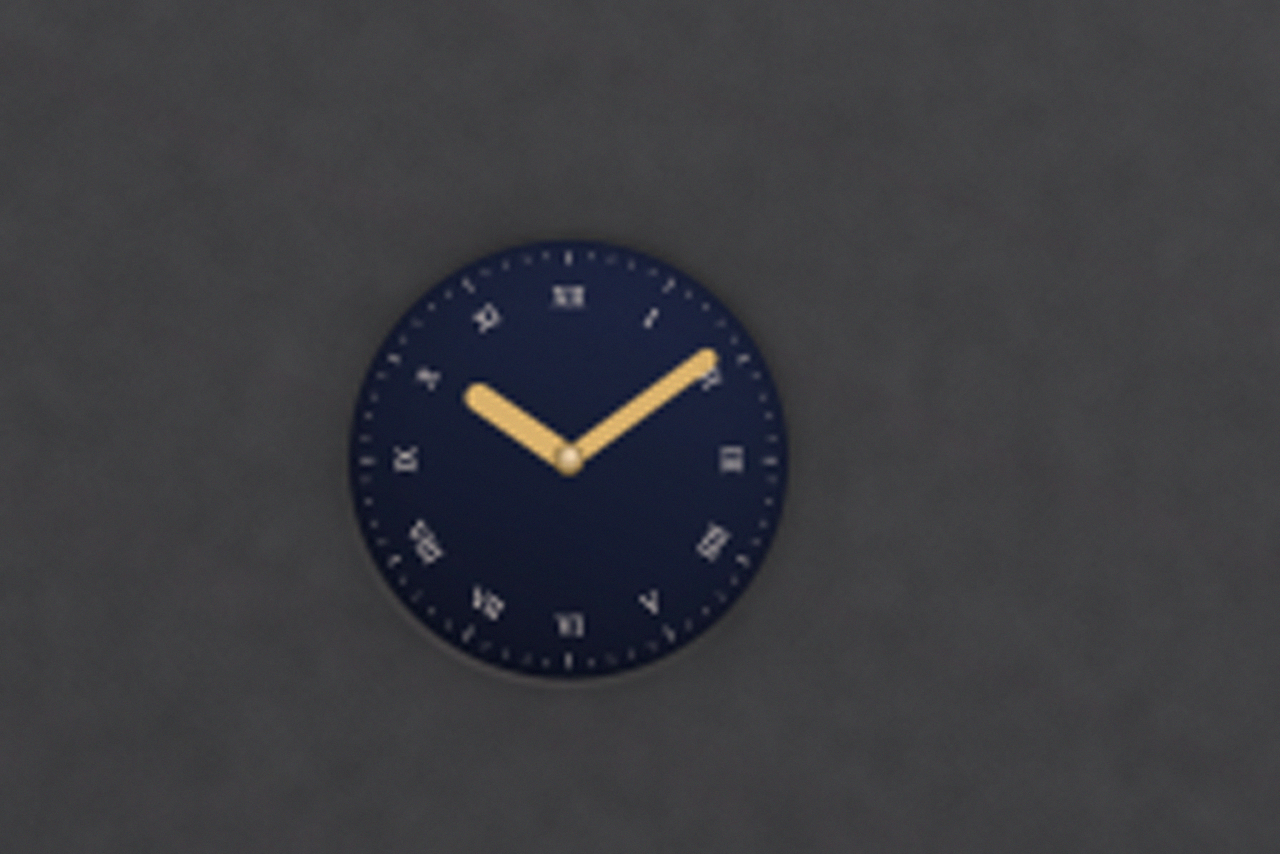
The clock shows 10h09
